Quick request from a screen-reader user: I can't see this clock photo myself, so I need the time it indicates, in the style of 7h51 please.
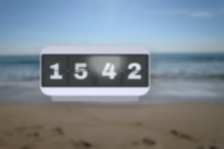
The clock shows 15h42
